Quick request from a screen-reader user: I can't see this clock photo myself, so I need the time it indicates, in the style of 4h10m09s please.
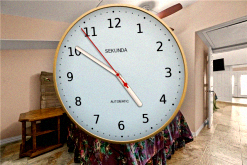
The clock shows 4h50m54s
